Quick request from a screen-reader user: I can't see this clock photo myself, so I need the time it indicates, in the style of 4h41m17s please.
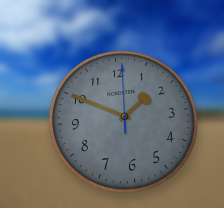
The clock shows 1h50m01s
